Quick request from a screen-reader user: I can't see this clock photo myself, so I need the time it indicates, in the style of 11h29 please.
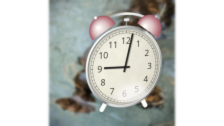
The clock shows 9h02
